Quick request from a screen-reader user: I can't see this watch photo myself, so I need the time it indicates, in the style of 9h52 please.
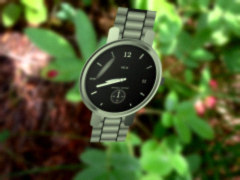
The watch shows 8h42
